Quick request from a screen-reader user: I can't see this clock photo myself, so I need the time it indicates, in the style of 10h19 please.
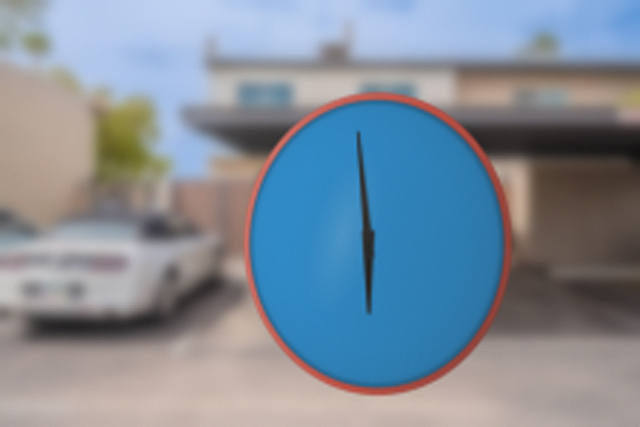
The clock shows 5h59
